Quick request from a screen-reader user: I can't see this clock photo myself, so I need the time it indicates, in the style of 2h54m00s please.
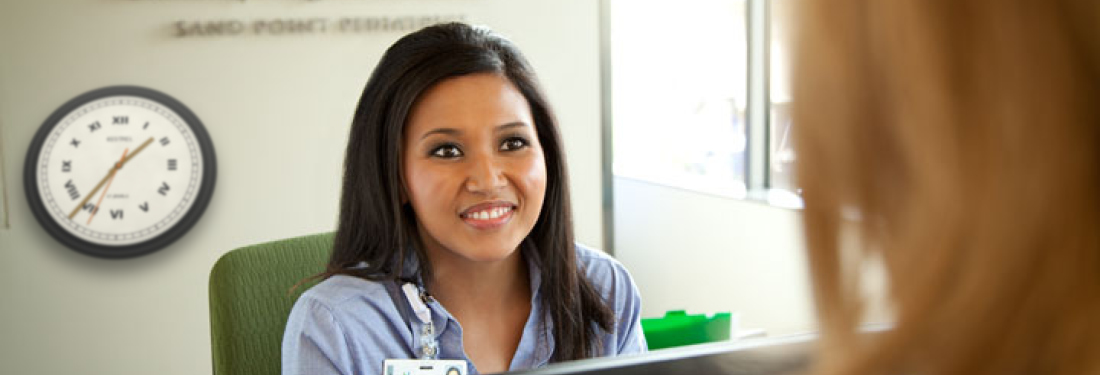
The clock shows 1h36m34s
